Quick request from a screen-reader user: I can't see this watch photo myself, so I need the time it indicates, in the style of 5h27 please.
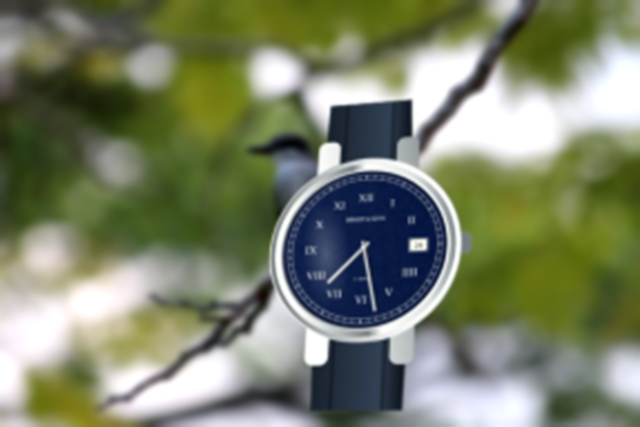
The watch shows 7h28
